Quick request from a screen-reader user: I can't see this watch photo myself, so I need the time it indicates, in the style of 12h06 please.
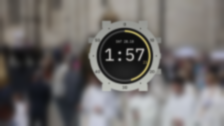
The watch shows 1h57
